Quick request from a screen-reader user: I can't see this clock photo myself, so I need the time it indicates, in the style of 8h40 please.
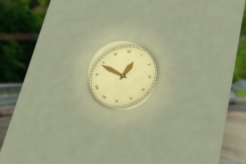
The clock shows 12h49
